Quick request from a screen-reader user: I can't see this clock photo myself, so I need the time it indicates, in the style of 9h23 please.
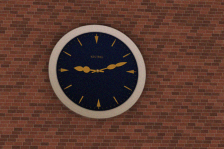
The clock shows 9h12
